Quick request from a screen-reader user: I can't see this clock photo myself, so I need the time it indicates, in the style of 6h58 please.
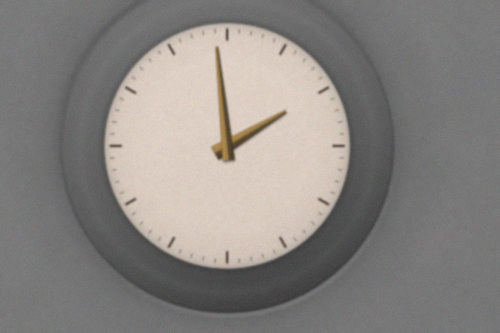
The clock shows 1h59
